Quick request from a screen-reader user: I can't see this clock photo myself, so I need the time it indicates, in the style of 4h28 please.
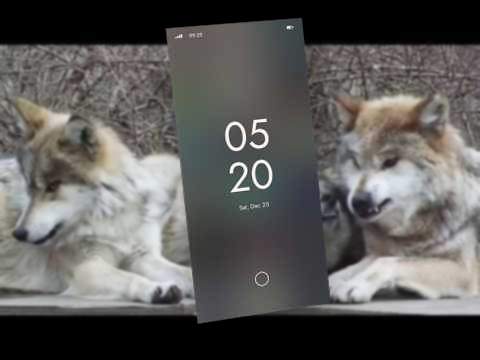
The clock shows 5h20
